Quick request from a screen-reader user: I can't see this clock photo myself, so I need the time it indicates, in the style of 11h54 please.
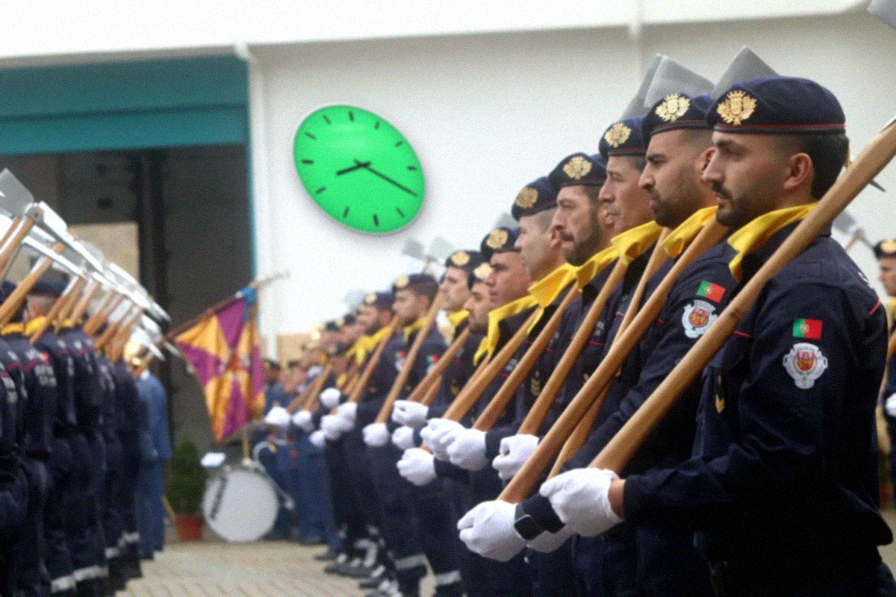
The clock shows 8h20
